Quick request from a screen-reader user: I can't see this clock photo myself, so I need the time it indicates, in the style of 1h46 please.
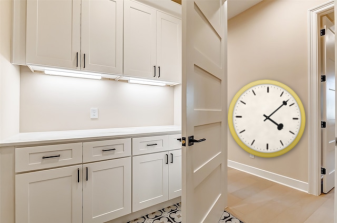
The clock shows 4h08
